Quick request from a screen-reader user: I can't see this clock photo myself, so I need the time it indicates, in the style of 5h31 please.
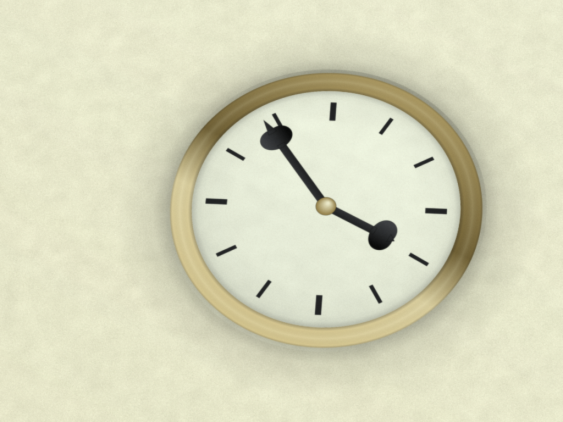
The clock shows 3h54
